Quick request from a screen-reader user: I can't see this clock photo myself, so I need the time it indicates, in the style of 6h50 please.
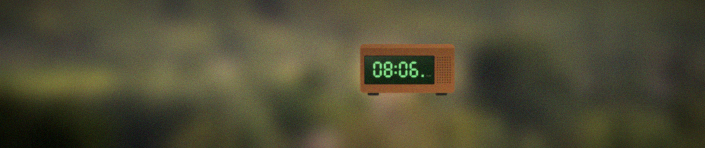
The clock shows 8h06
